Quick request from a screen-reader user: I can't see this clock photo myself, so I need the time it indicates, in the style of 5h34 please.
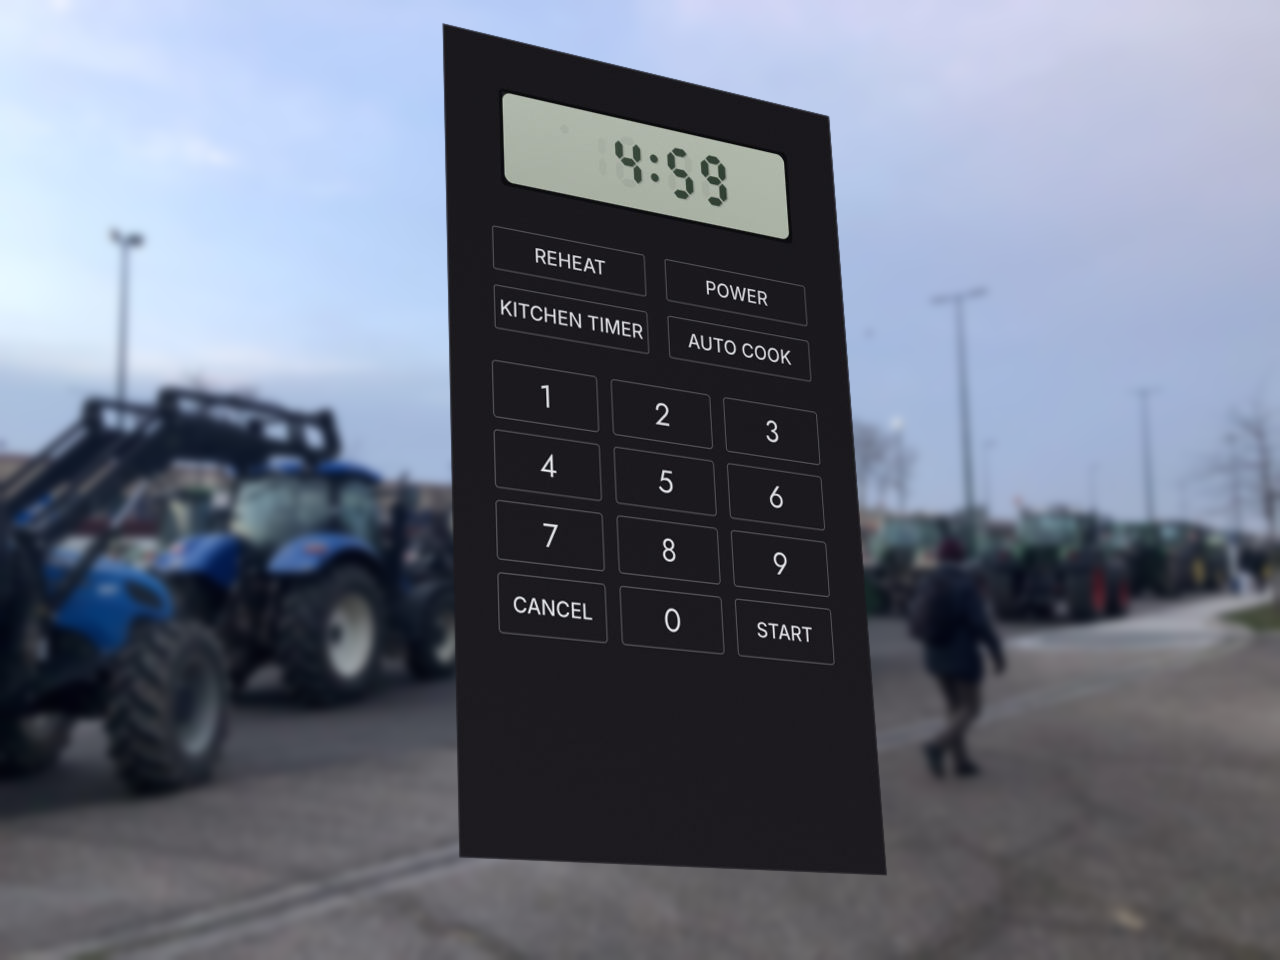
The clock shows 4h59
